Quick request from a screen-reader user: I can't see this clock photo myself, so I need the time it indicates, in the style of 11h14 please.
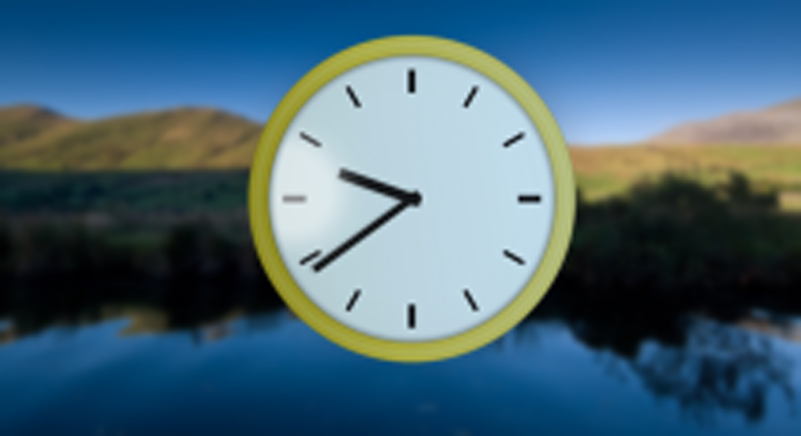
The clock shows 9h39
